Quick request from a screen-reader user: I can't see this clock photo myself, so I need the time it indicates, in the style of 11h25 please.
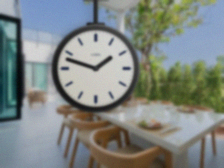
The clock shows 1h48
